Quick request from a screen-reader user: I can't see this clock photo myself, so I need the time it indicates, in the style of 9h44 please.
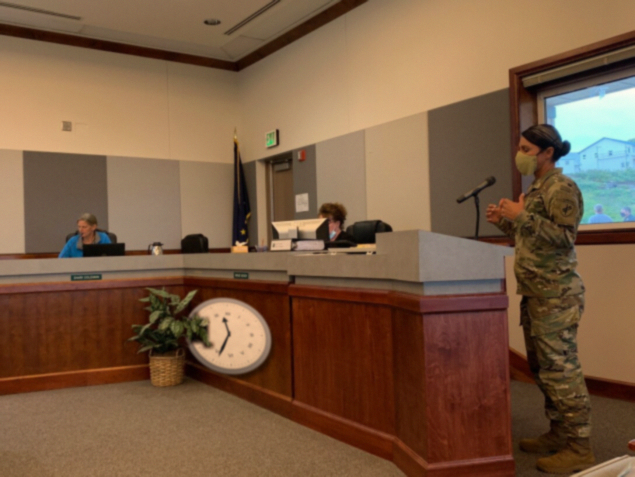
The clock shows 11h34
